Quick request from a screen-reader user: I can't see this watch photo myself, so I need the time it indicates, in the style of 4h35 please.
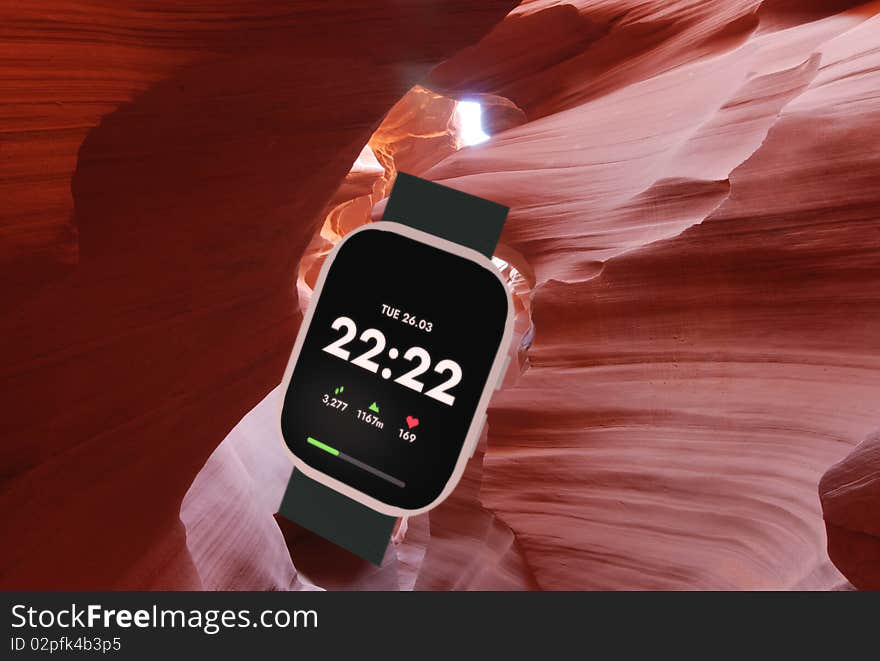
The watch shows 22h22
